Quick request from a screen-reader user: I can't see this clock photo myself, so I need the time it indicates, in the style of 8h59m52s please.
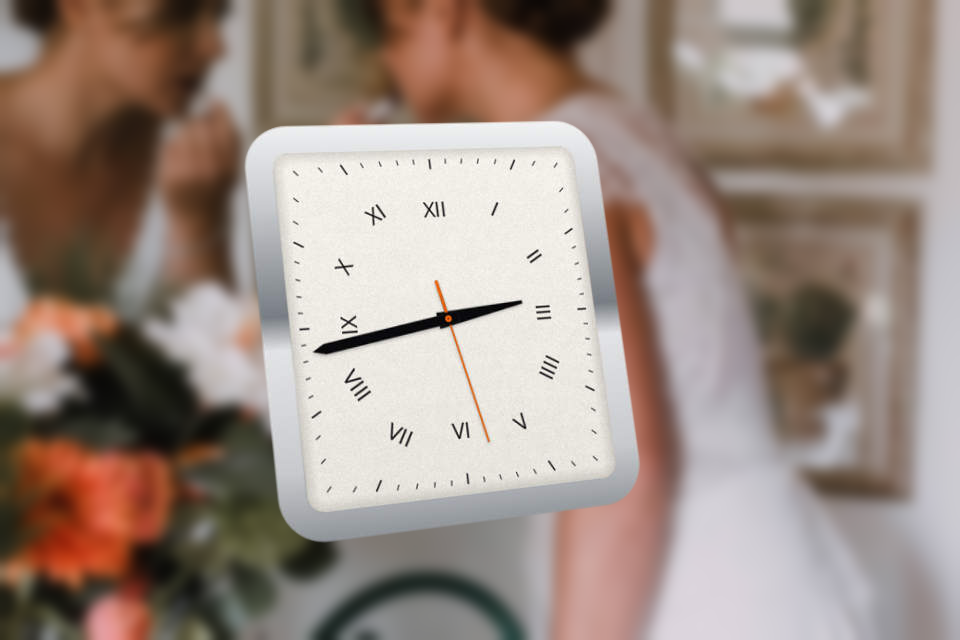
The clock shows 2h43m28s
